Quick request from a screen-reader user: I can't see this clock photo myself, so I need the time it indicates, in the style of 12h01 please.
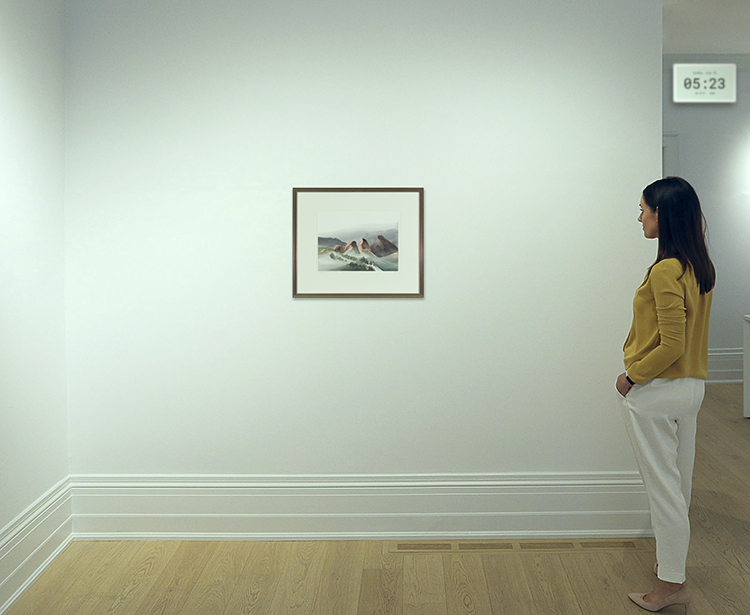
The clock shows 5h23
